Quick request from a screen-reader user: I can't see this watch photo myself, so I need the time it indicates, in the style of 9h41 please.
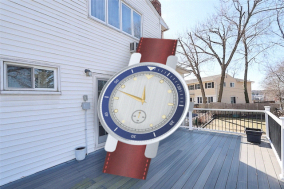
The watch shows 11h48
